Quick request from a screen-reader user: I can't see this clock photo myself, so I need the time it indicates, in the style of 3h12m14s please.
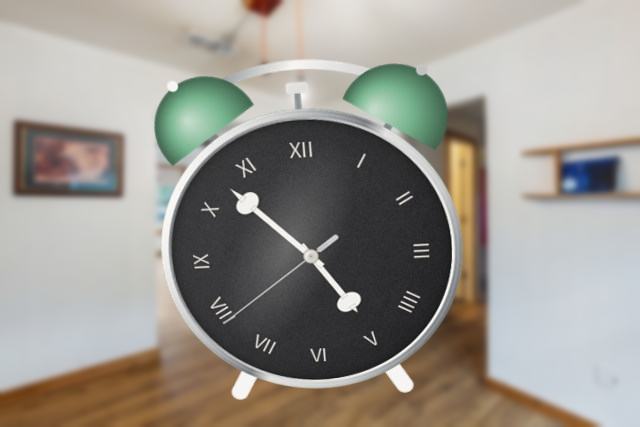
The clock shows 4h52m39s
